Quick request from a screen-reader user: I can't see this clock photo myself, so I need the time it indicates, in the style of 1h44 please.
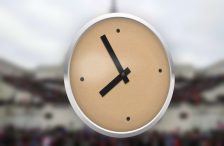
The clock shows 7h56
